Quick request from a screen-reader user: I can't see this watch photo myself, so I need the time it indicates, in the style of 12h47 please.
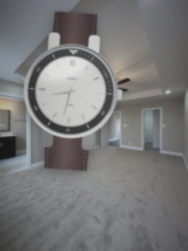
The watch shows 8h32
